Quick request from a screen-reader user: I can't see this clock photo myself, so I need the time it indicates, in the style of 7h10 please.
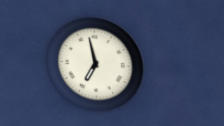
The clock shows 6h58
